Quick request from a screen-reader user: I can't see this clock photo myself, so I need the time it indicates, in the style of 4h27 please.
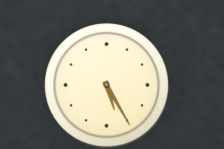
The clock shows 5h25
